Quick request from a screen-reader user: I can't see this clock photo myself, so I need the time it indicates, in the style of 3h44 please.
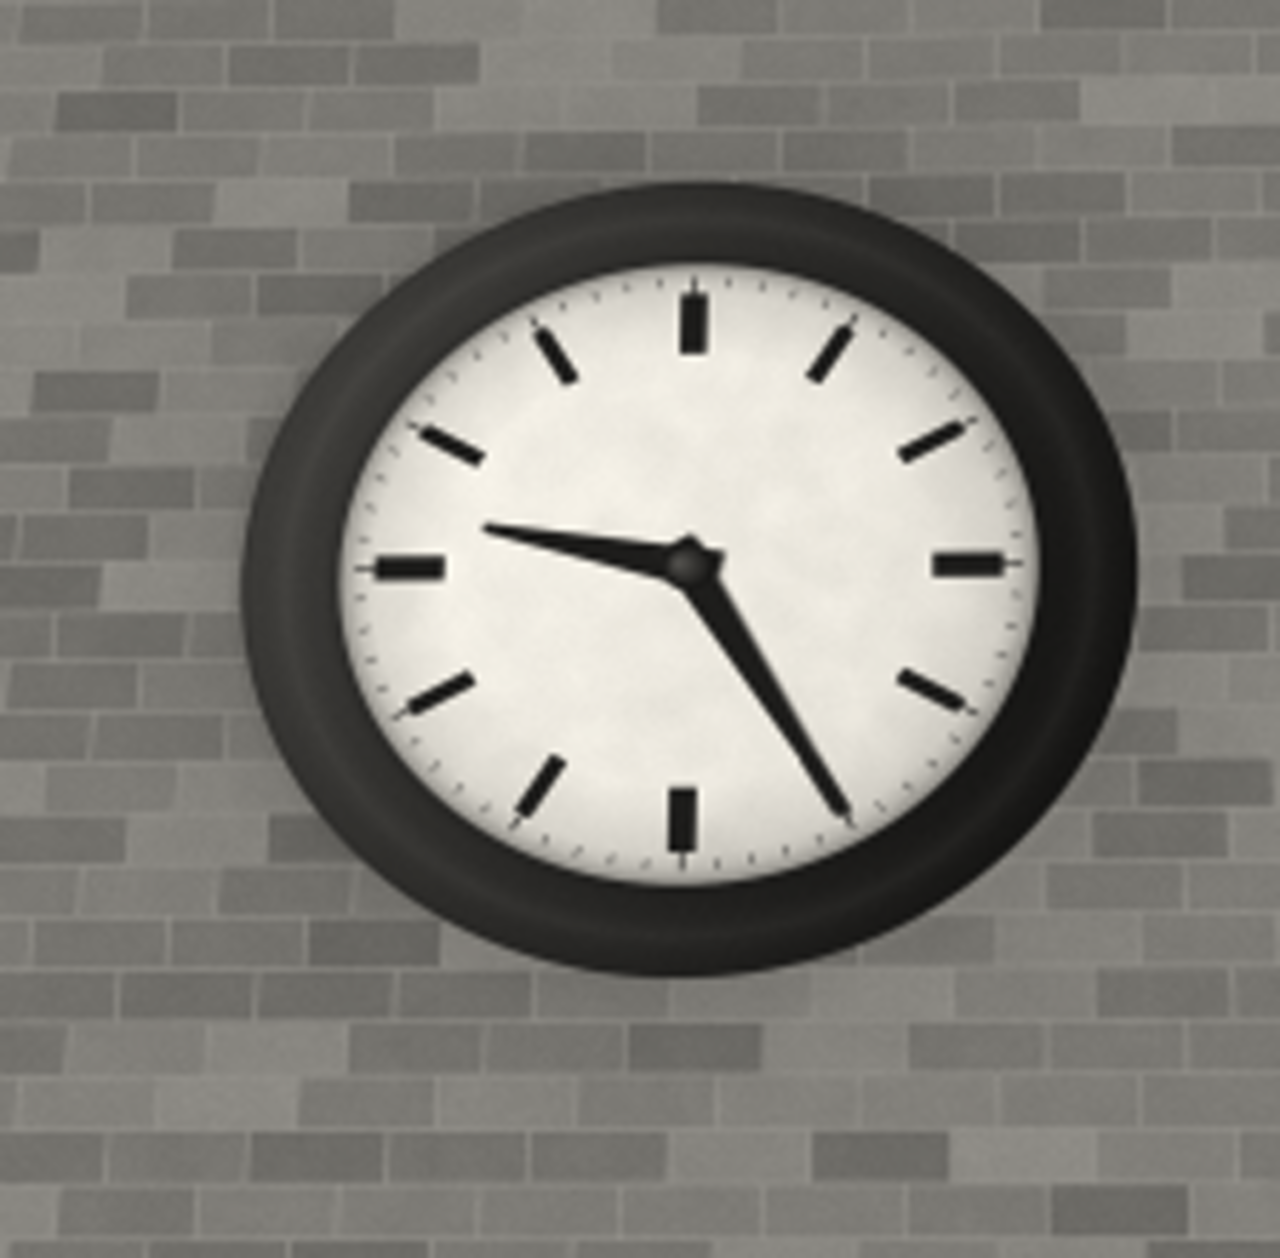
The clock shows 9h25
